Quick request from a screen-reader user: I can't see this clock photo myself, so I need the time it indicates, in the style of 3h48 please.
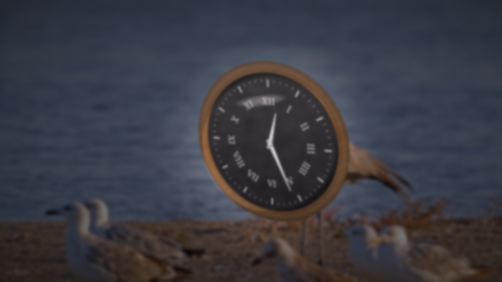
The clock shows 12h26
